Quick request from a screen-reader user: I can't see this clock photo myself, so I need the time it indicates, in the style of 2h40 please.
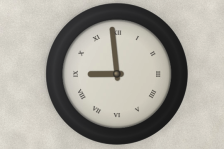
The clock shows 8h59
